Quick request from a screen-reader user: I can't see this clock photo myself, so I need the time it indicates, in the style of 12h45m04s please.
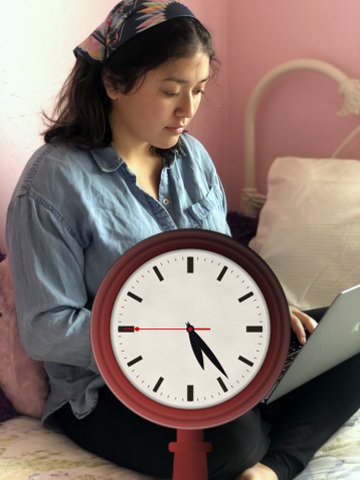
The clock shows 5h23m45s
